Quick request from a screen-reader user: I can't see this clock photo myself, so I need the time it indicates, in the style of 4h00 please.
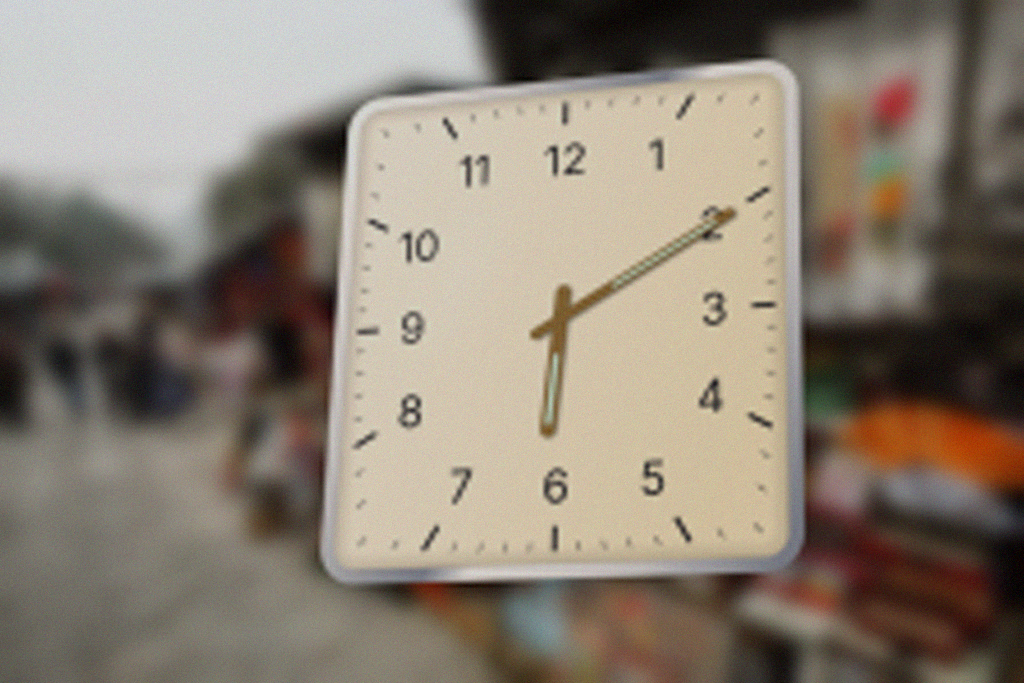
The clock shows 6h10
